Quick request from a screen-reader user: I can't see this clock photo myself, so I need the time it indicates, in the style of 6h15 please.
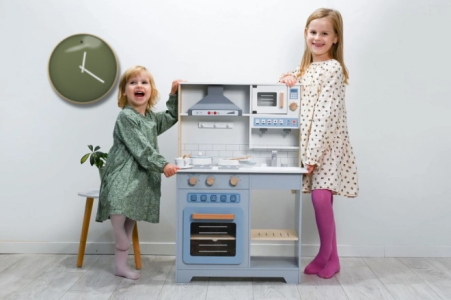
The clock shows 12h21
